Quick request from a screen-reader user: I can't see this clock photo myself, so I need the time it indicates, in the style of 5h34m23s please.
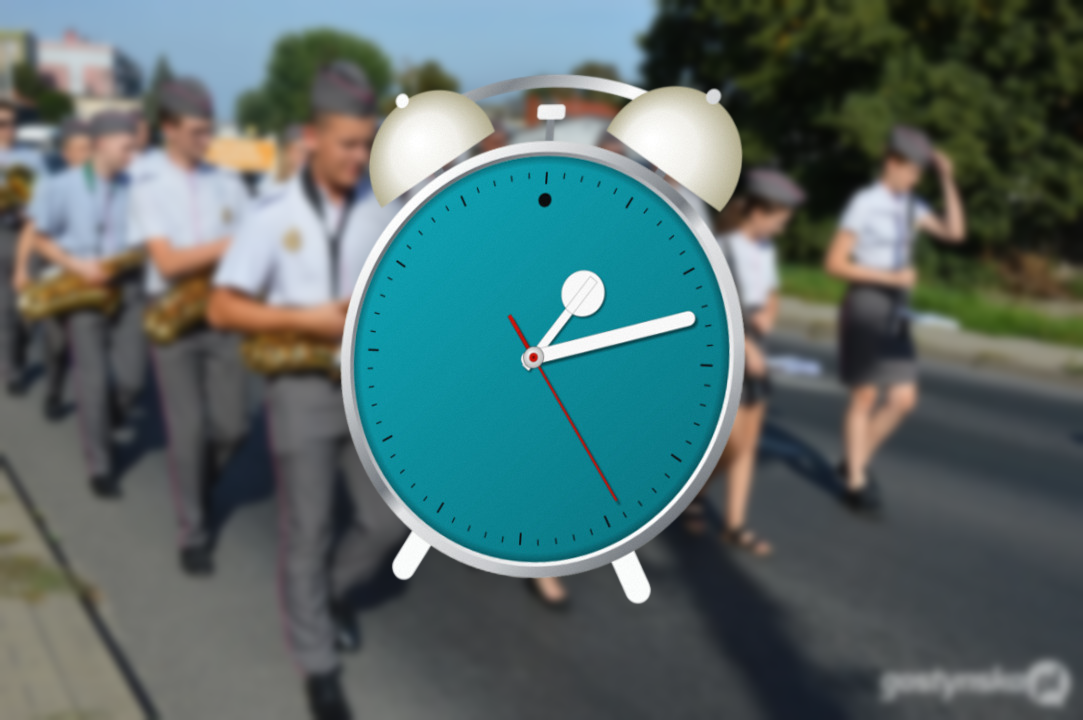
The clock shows 1h12m24s
